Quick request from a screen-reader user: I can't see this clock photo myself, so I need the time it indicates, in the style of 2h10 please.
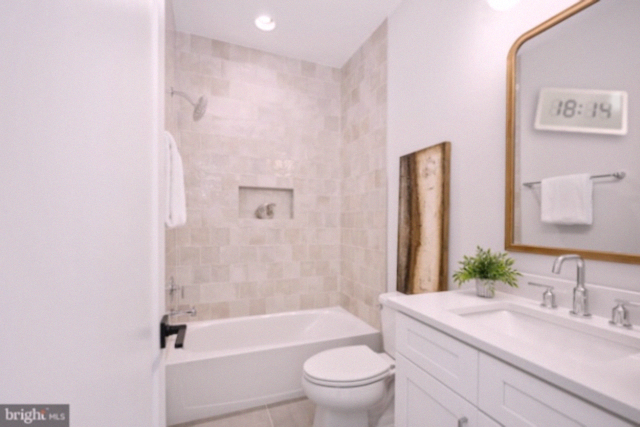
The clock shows 18h14
